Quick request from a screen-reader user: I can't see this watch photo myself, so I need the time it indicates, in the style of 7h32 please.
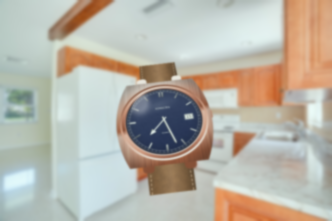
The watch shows 7h27
